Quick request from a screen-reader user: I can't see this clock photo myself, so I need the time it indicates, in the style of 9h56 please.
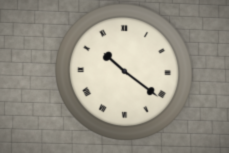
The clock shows 10h21
